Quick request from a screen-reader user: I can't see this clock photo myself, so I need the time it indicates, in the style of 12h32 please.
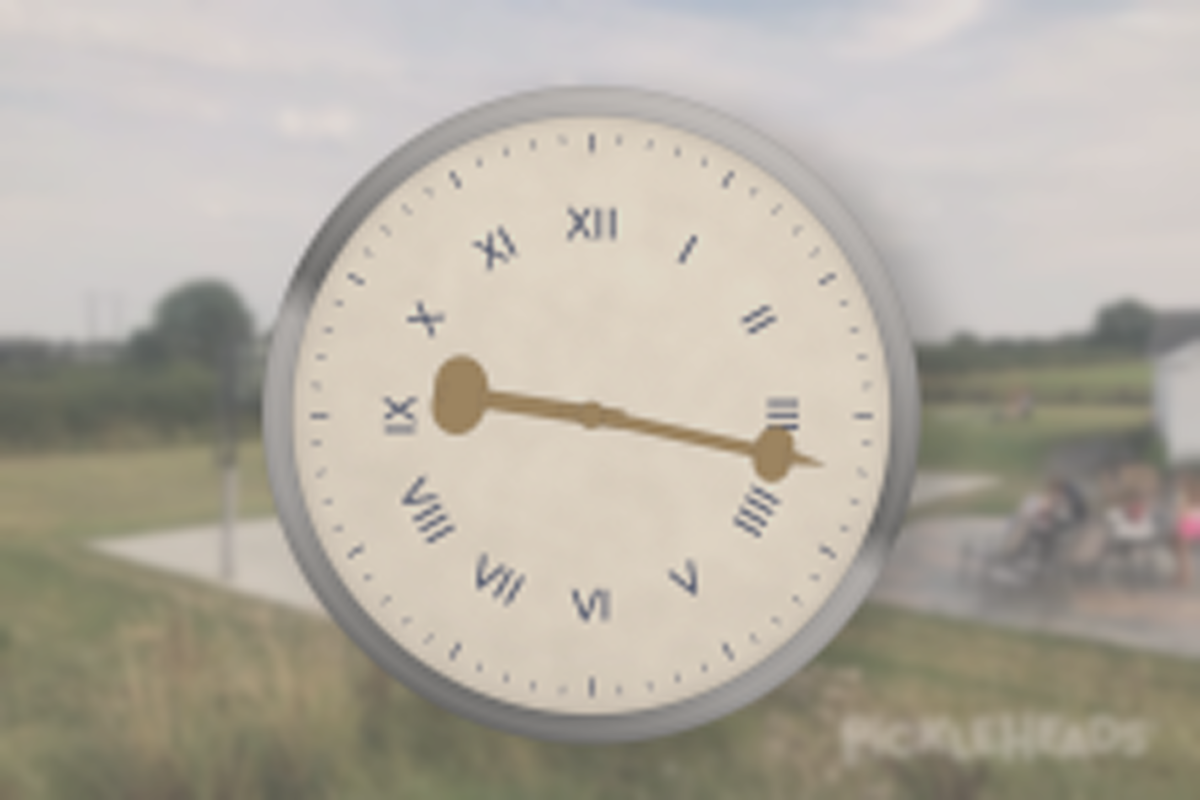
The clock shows 9h17
